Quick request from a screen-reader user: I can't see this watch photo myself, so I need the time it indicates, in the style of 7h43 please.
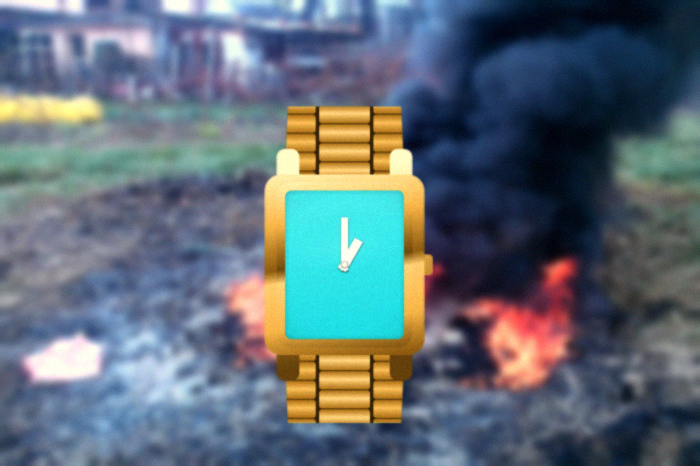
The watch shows 1h00
